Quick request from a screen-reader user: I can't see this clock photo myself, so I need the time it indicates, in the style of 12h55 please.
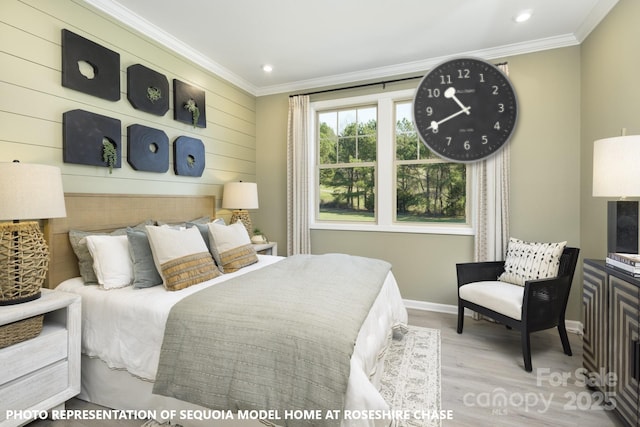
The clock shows 10h41
